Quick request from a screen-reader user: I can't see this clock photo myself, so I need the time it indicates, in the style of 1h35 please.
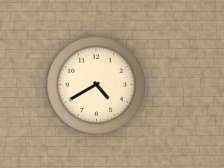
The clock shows 4h40
